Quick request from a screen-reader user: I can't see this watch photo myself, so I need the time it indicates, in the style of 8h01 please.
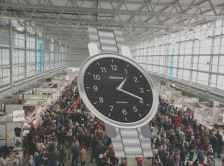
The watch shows 1h19
